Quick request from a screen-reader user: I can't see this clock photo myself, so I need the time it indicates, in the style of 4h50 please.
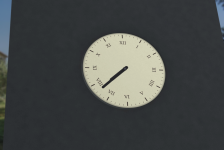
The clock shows 7h38
